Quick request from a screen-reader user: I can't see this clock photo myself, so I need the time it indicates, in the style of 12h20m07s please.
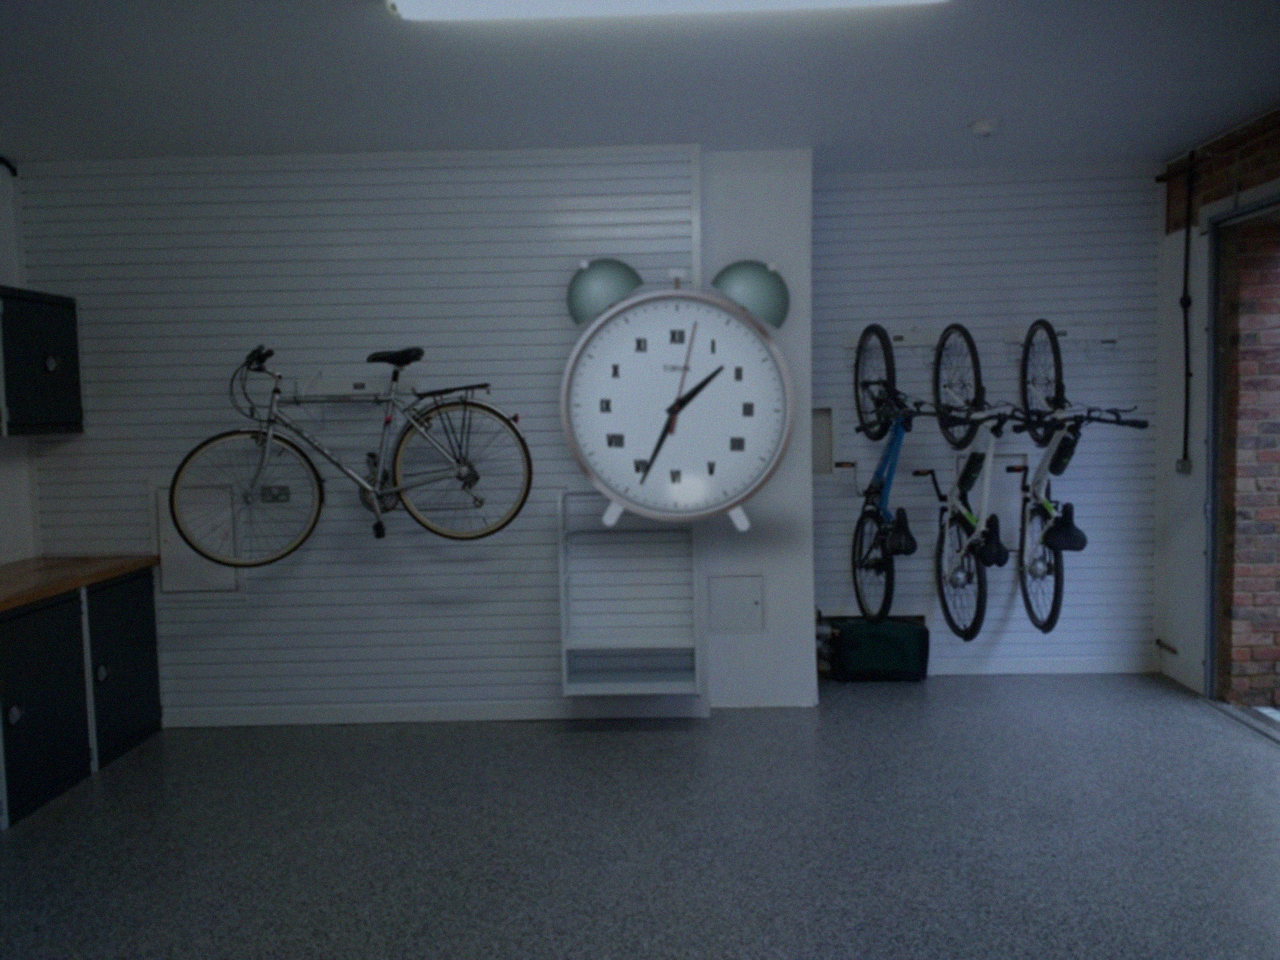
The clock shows 1h34m02s
